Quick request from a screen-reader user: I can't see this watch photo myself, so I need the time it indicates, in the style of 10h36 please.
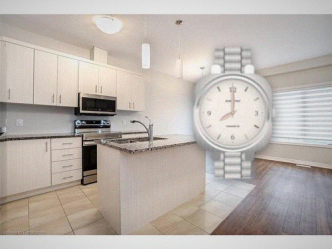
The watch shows 8h00
